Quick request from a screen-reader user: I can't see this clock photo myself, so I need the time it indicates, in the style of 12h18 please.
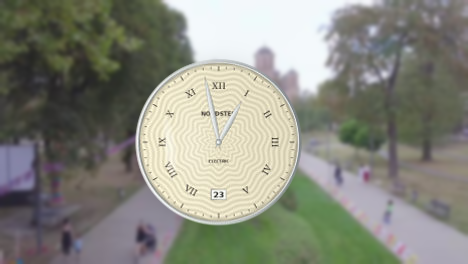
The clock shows 12h58
